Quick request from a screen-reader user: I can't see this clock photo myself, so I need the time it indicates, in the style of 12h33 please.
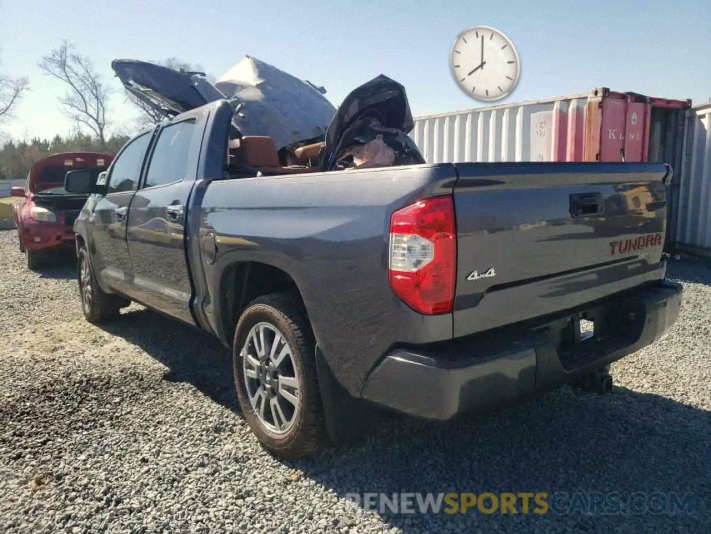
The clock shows 8h02
